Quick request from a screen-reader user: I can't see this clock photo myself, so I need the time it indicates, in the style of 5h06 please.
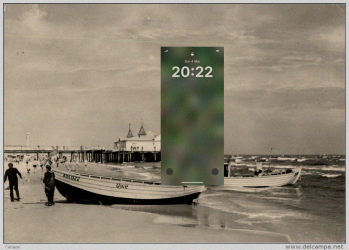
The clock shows 20h22
